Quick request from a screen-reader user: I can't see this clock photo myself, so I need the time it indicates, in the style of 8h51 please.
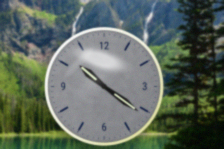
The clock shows 10h21
